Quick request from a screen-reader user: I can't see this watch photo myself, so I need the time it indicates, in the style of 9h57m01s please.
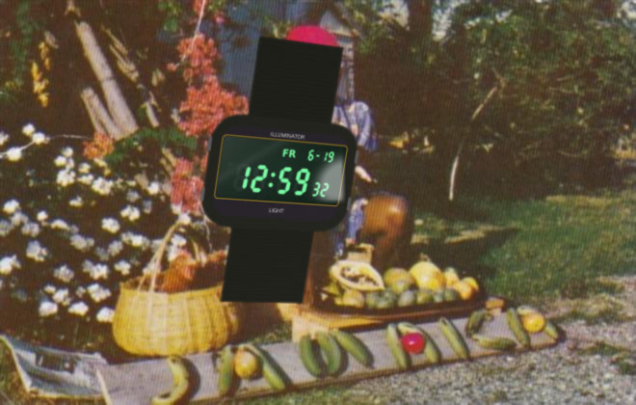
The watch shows 12h59m32s
